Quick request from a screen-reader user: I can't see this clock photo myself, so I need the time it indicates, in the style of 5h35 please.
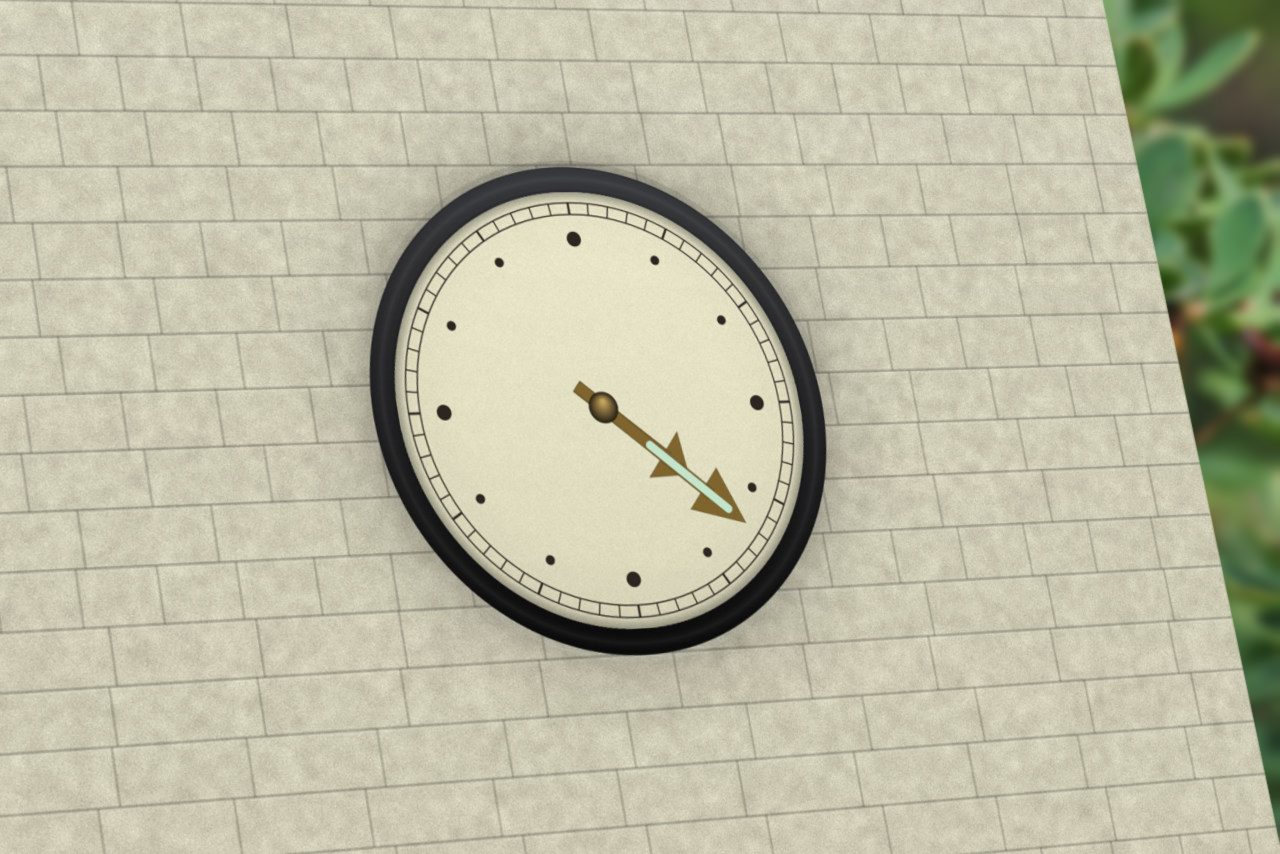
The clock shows 4h22
